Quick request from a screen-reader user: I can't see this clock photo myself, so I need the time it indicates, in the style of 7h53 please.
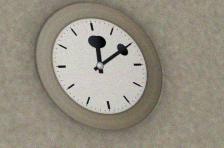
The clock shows 12h10
